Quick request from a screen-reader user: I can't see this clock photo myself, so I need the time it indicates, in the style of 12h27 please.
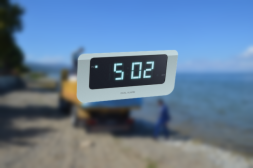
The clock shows 5h02
